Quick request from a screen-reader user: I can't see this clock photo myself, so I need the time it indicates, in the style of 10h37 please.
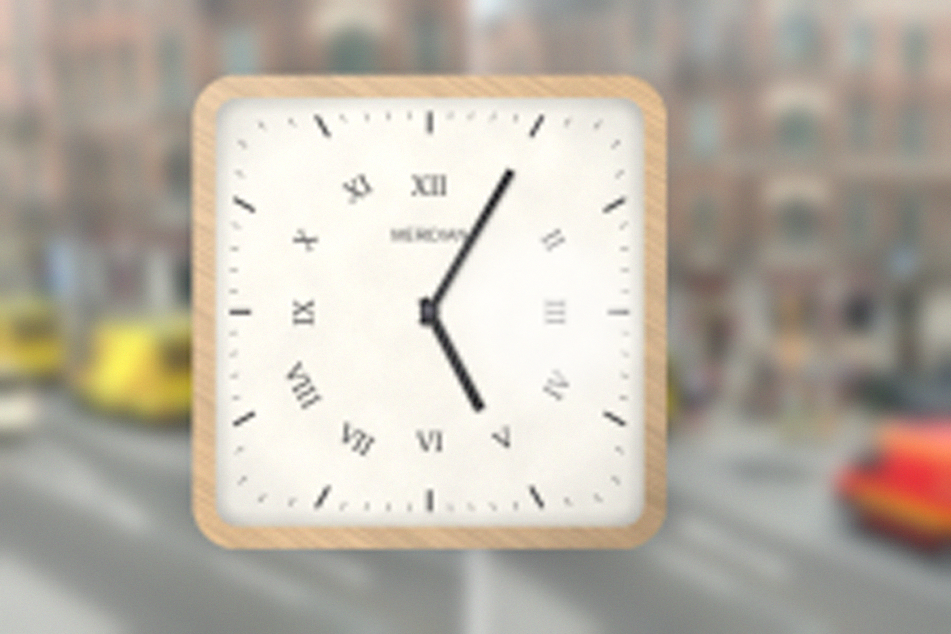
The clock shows 5h05
